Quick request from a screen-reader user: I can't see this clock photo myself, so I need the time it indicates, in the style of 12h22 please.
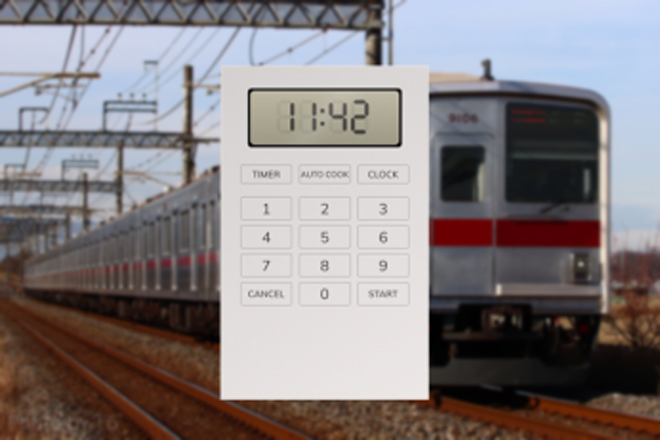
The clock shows 11h42
